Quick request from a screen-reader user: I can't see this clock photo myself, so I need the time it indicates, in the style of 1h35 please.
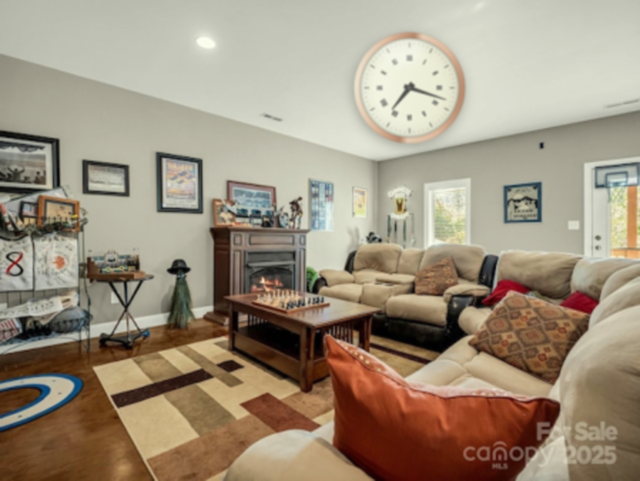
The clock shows 7h18
